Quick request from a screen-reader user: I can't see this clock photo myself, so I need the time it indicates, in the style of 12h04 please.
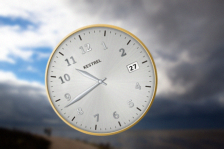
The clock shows 10h43
